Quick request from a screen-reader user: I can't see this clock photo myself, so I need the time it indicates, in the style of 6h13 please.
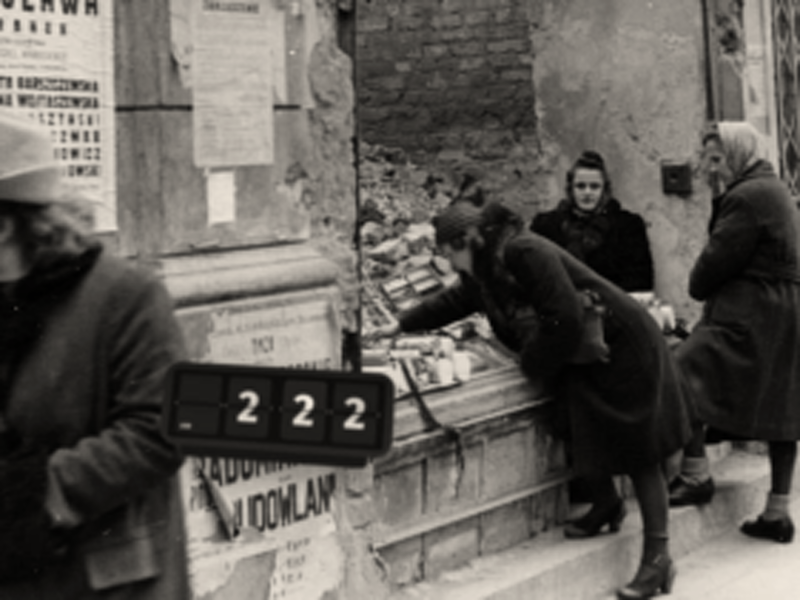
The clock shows 2h22
